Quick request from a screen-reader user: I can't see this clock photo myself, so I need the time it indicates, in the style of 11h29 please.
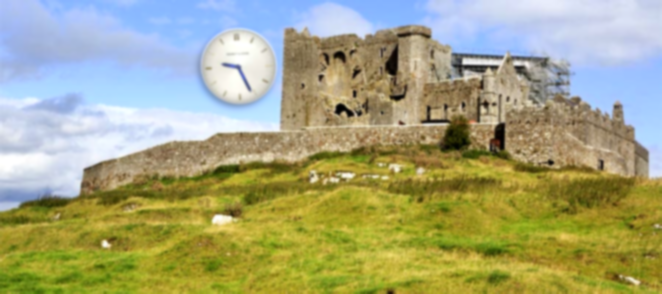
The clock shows 9h26
